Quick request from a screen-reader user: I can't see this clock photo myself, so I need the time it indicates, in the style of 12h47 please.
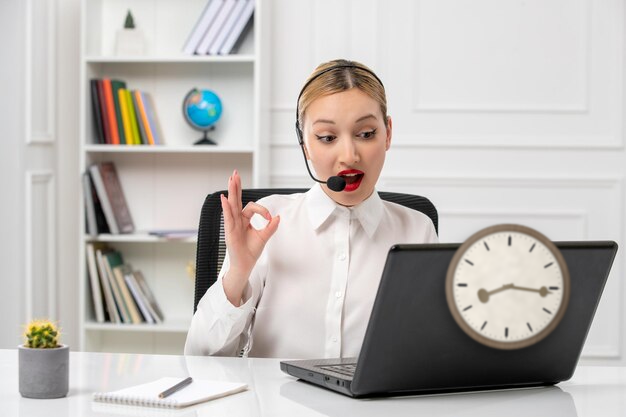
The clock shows 8h16
